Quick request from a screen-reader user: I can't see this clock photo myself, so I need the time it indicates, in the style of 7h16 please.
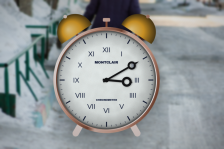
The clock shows 3h10
